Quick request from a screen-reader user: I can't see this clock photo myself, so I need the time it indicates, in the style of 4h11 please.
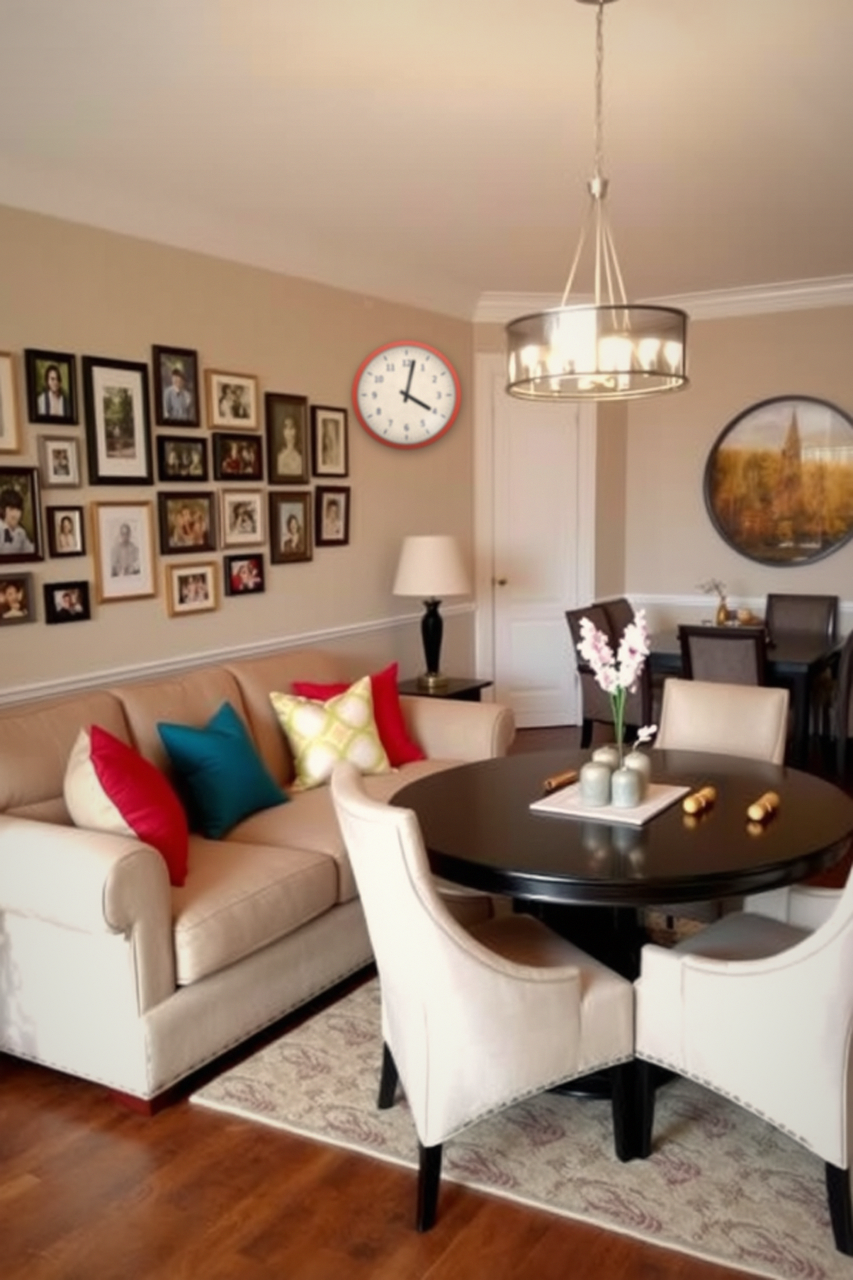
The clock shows 4h02
